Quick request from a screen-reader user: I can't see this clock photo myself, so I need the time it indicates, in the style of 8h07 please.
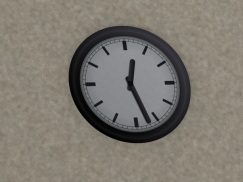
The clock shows 12h27
